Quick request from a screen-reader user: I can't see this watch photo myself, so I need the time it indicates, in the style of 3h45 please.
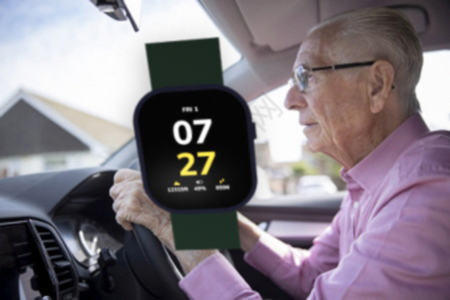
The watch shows 7h27
